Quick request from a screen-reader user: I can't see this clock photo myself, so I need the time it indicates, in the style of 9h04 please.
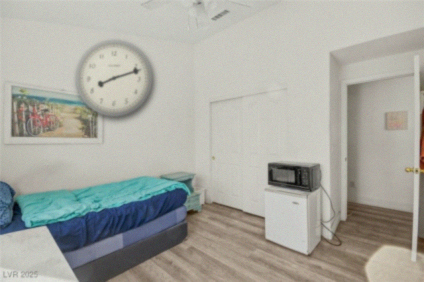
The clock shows 8h12
